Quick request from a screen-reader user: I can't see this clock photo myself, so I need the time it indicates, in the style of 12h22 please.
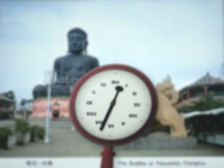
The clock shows 12h33
